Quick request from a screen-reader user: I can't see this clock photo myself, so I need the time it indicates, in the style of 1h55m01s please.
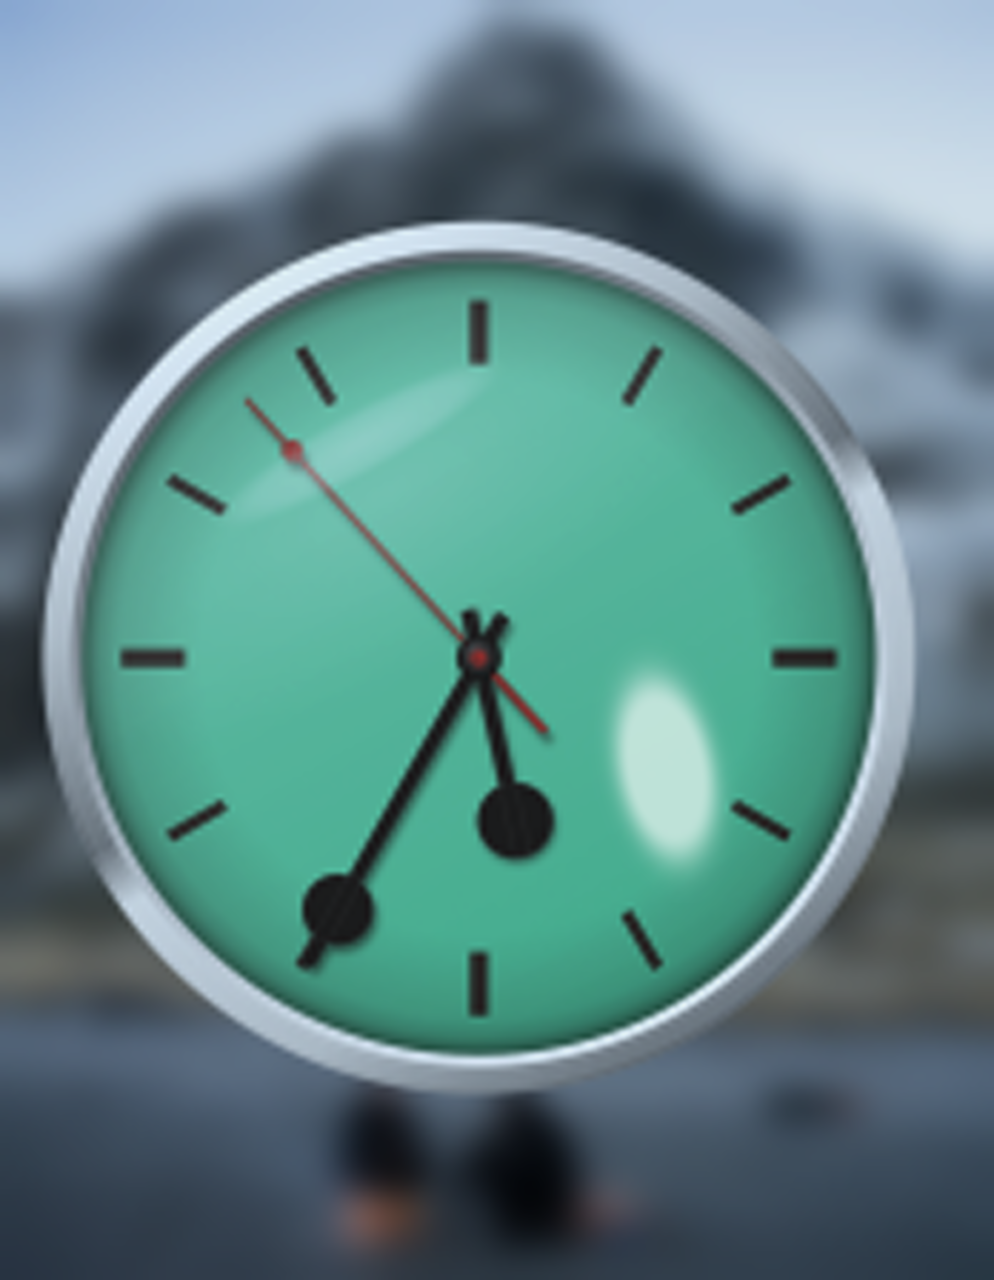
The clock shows 5h34m53s
